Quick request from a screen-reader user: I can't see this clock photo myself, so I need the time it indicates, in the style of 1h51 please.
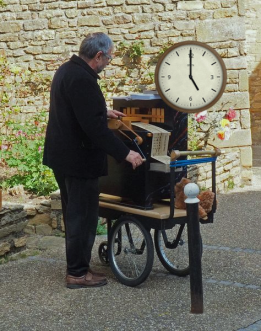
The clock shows 5h00
